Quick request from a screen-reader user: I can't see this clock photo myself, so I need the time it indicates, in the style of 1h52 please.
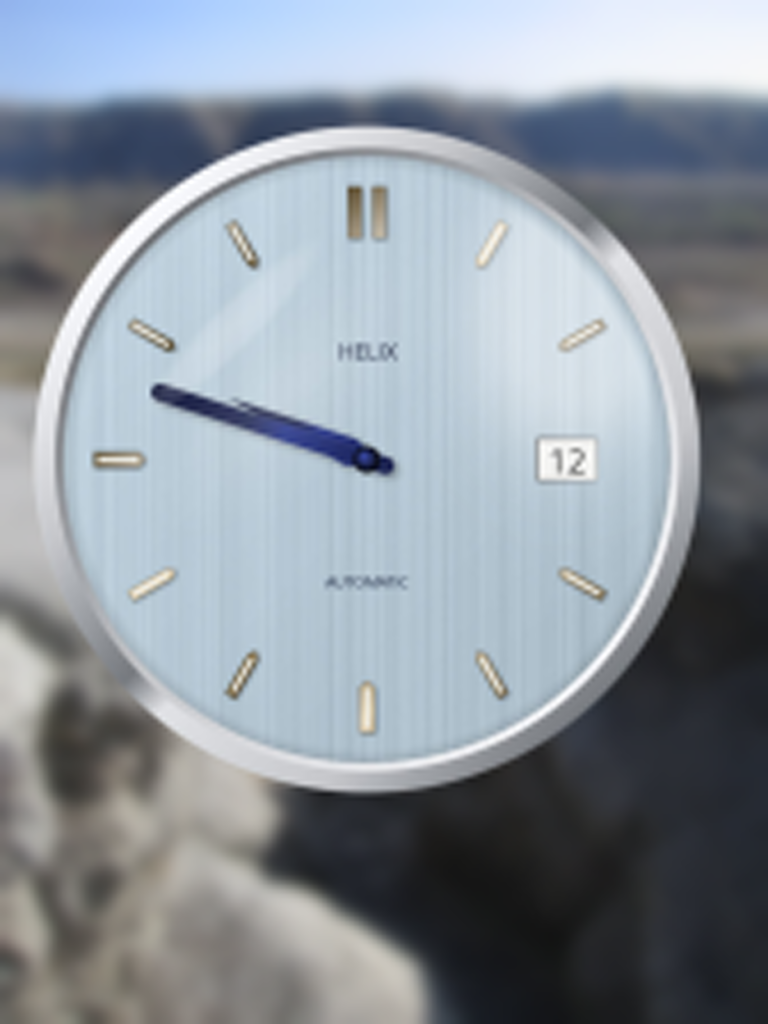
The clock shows 9h48
